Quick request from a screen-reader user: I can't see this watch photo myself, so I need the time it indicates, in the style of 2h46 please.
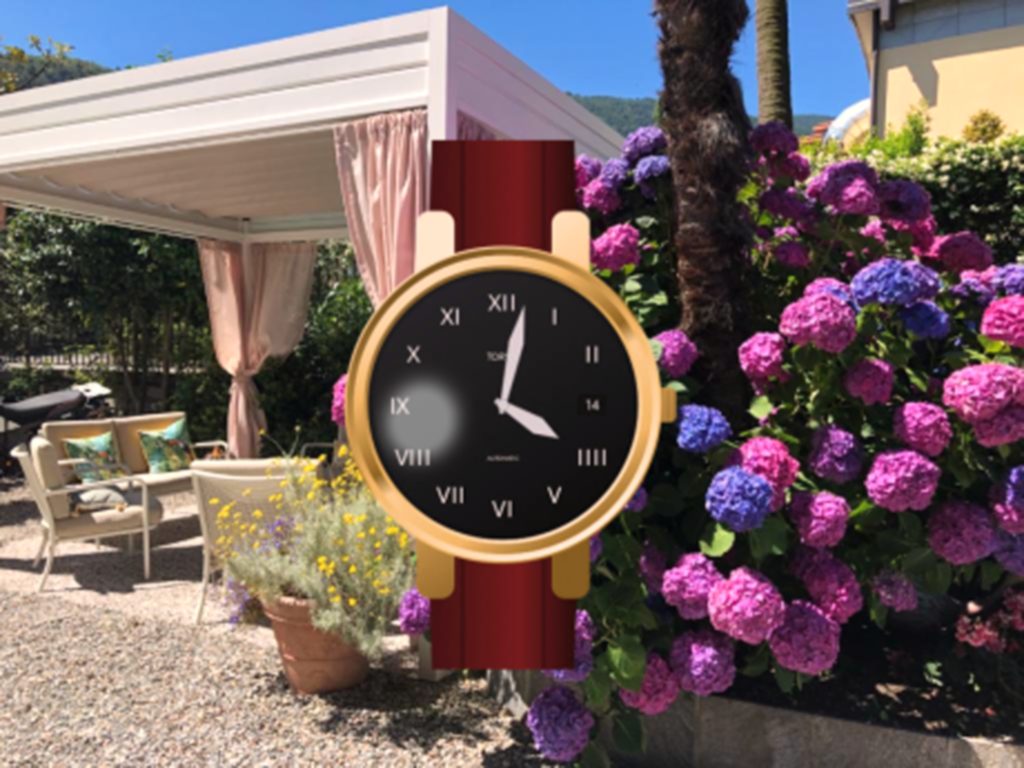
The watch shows 4h02
